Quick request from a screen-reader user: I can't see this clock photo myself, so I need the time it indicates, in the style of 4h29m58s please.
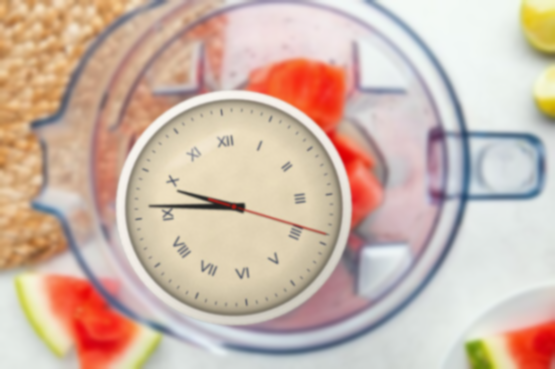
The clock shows 9h46m19s
